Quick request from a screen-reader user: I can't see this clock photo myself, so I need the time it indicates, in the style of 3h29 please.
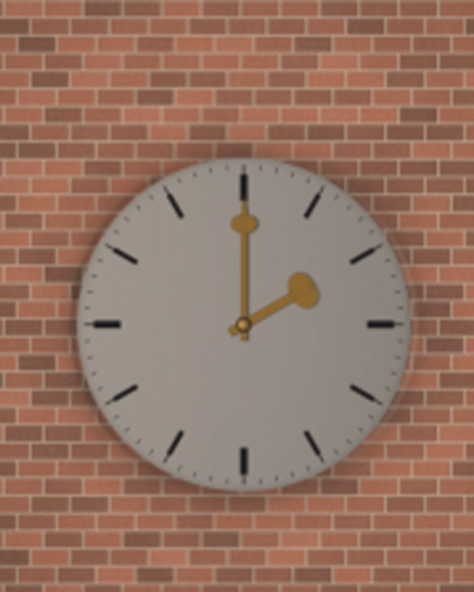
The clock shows 2h00
